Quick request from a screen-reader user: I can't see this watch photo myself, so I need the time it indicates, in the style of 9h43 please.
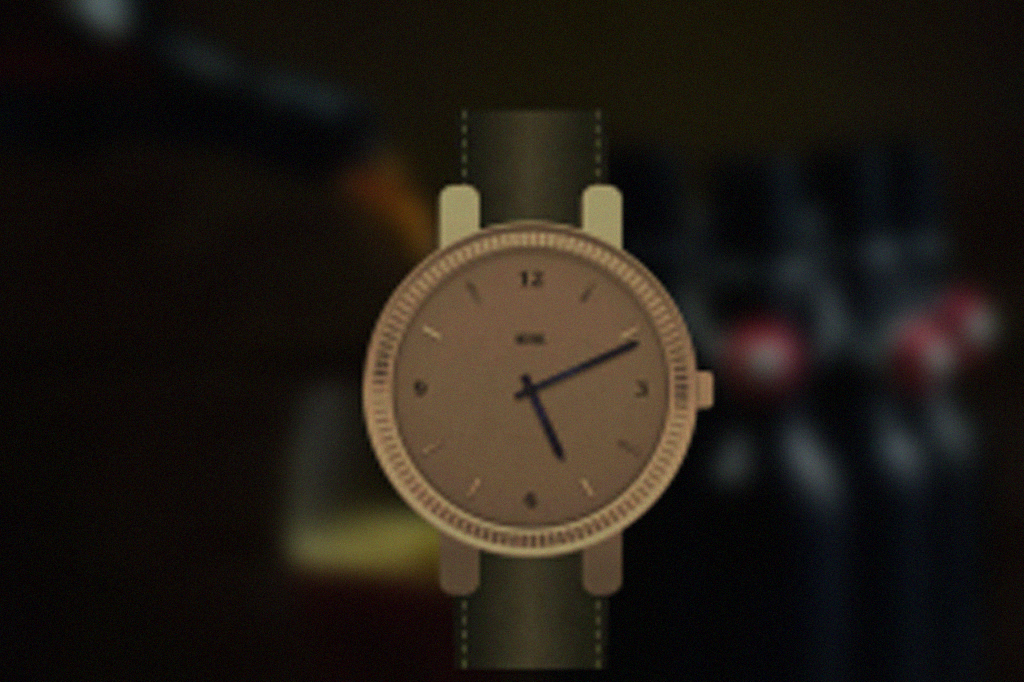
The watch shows 5h11
